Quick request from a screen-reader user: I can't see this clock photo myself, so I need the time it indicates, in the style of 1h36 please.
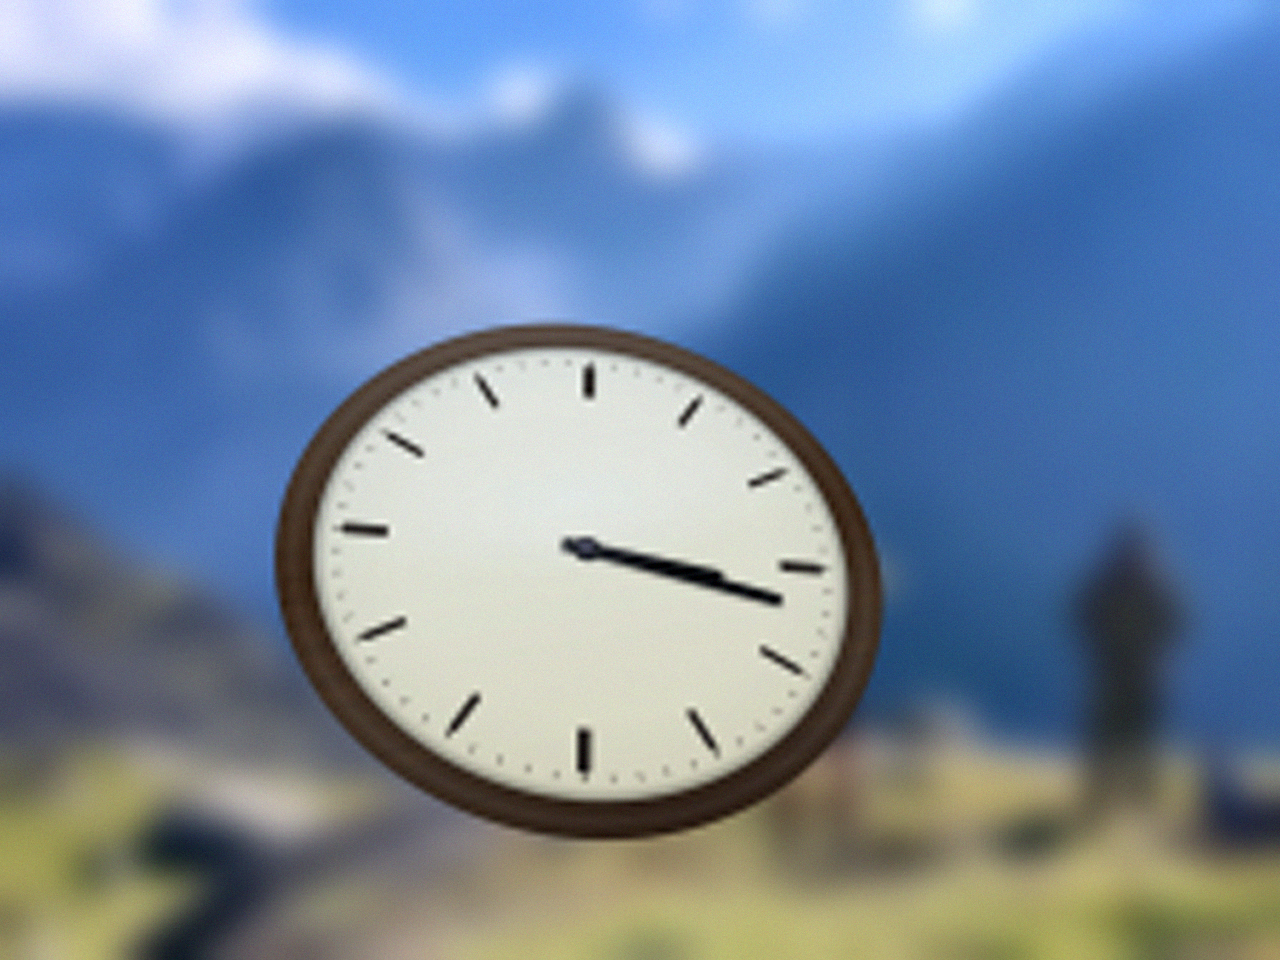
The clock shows 3h17
